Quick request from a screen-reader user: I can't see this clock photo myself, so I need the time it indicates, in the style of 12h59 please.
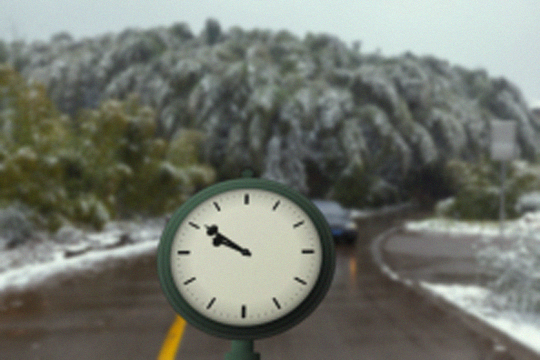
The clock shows 9h51
